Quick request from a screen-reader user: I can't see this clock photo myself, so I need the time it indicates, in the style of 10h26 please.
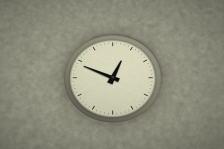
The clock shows 12h49
